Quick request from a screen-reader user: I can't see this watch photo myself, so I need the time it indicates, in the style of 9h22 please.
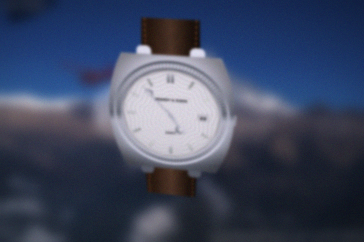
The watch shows 4h53
